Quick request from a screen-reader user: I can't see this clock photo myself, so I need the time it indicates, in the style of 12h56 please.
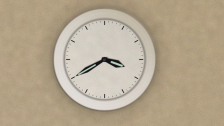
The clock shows 3h40
